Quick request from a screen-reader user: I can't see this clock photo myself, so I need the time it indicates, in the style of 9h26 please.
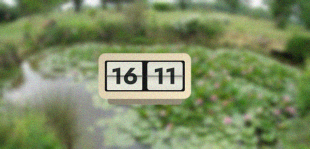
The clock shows 16h11
